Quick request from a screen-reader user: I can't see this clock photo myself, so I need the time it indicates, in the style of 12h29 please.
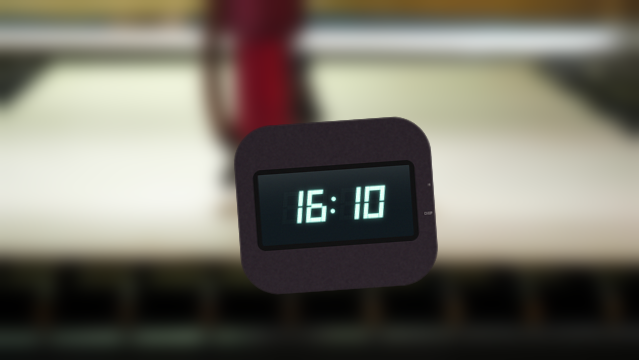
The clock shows 16h10
